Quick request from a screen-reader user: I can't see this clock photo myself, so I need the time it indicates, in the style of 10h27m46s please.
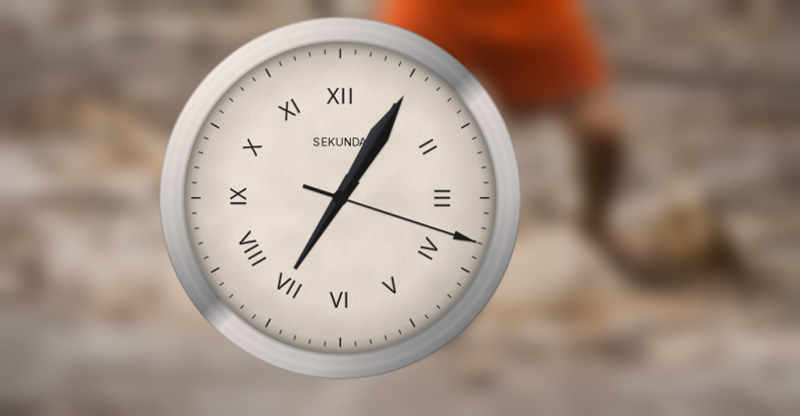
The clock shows 7h05m18s
